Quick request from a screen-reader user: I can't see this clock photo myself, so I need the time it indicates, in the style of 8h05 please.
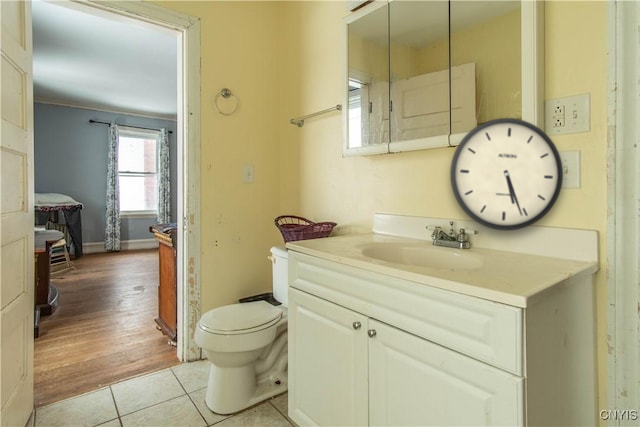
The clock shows 5h26
